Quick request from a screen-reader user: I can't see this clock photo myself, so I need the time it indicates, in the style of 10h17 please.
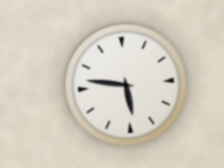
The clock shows 5h47
